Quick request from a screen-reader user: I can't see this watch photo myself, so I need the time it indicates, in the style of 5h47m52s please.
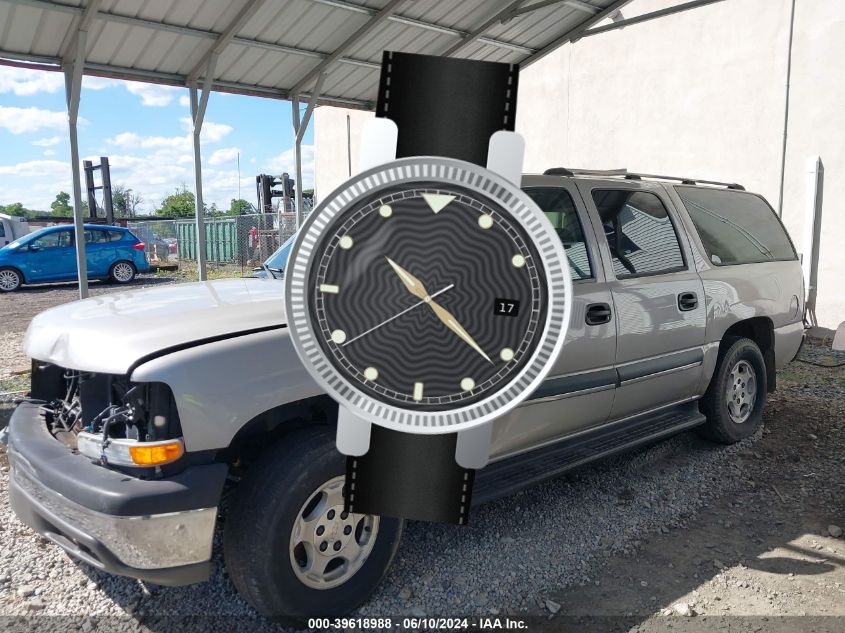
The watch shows 10h21m39s
